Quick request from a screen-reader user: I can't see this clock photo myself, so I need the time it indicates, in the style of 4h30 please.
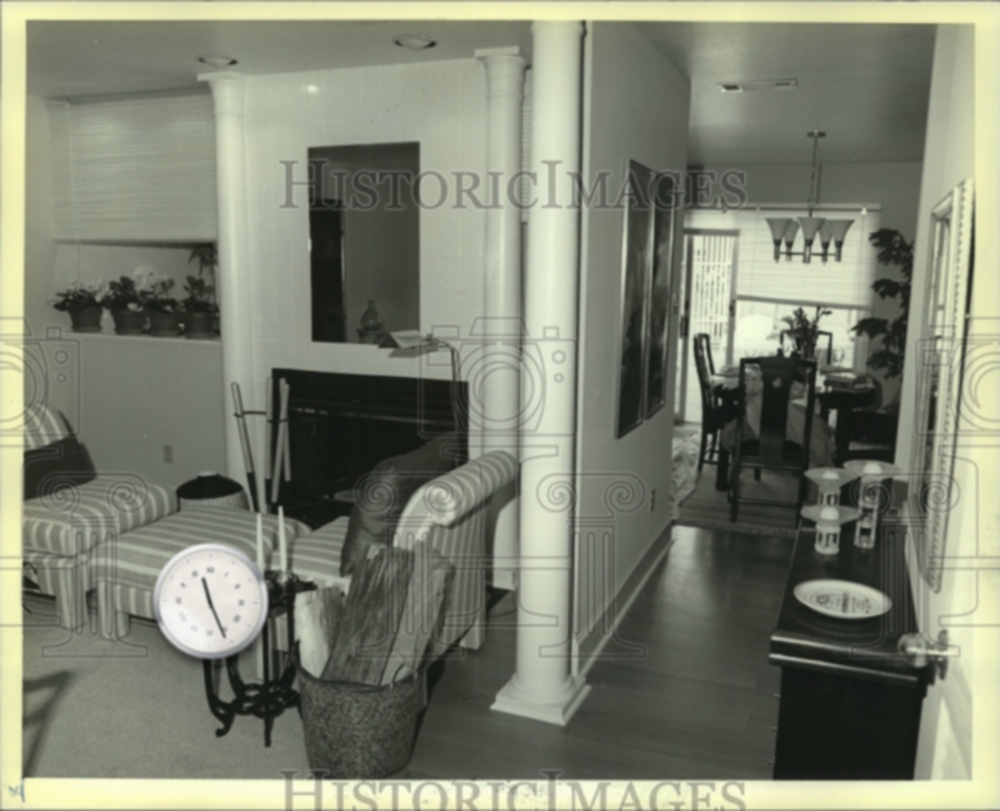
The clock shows 11h26
